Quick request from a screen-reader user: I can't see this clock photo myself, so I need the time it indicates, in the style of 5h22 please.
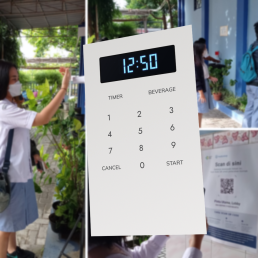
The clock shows 12h50
